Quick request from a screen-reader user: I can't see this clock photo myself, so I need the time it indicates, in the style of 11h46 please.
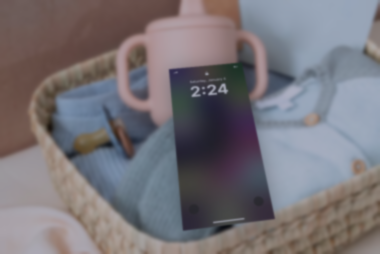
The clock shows 2h24
